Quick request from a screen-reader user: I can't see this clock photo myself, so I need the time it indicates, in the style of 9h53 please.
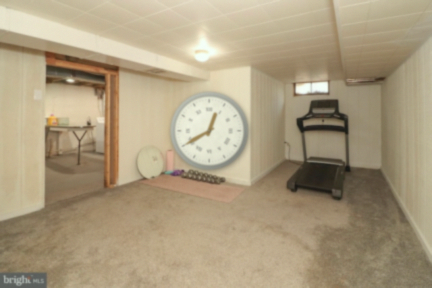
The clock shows 12h40
